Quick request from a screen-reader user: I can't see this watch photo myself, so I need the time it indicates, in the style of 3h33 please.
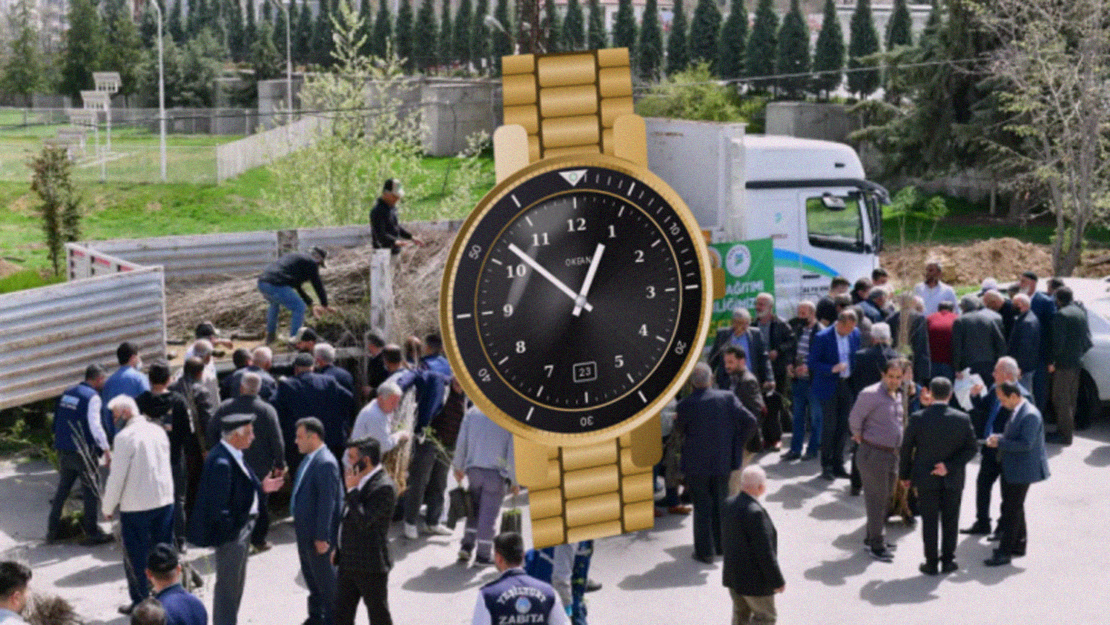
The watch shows 12h52
